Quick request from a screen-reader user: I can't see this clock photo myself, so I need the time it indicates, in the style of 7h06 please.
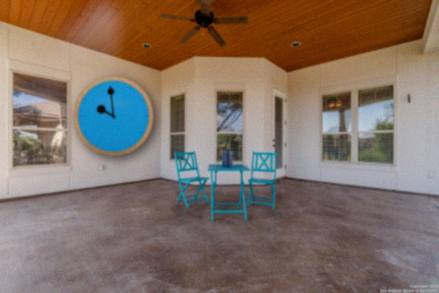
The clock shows 9h59
